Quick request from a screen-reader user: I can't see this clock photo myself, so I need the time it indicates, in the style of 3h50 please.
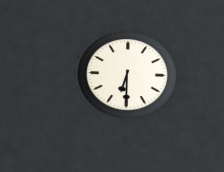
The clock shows 6h30
